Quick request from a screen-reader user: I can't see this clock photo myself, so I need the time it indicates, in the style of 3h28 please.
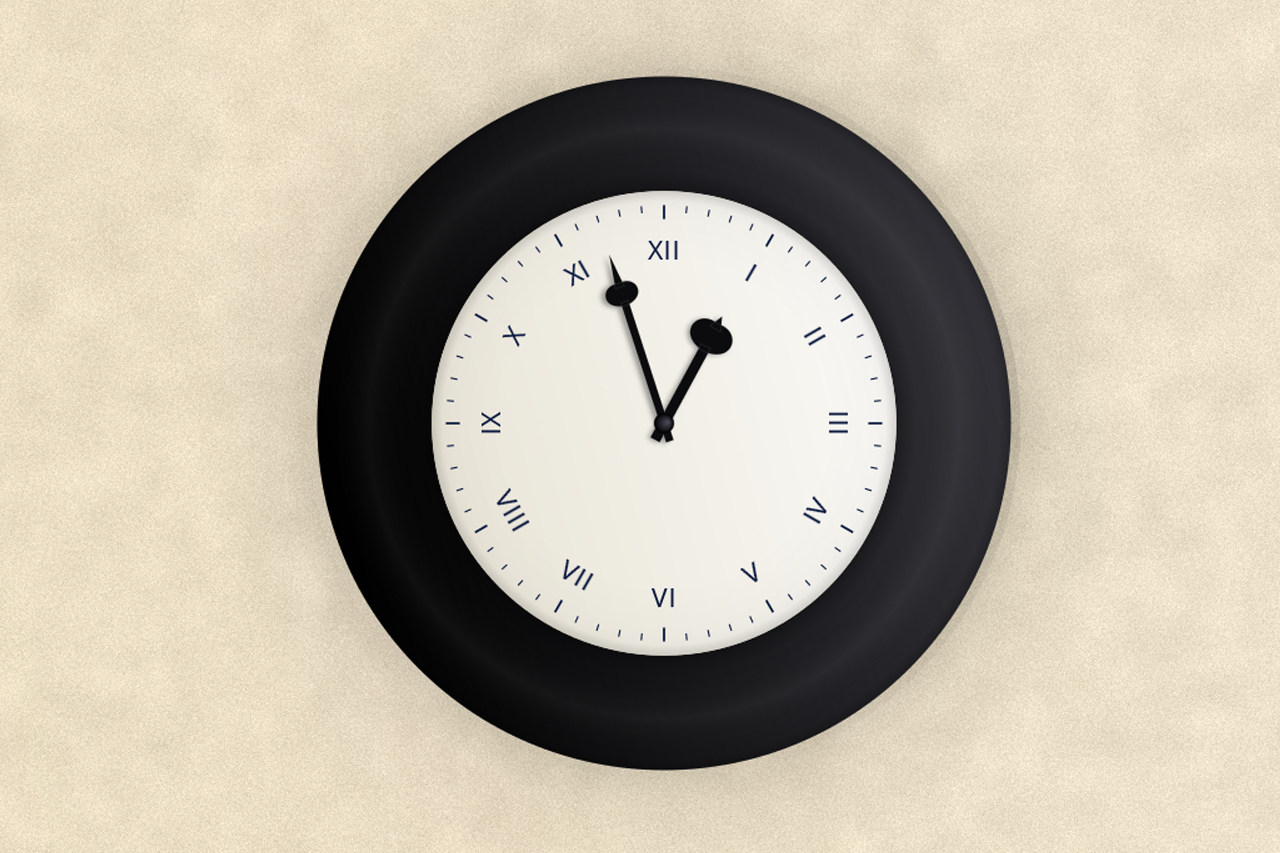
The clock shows 12h57
